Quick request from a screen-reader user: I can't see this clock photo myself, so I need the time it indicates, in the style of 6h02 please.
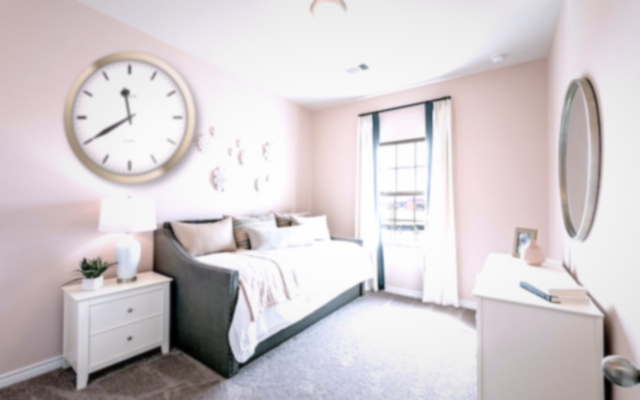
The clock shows 11h40
